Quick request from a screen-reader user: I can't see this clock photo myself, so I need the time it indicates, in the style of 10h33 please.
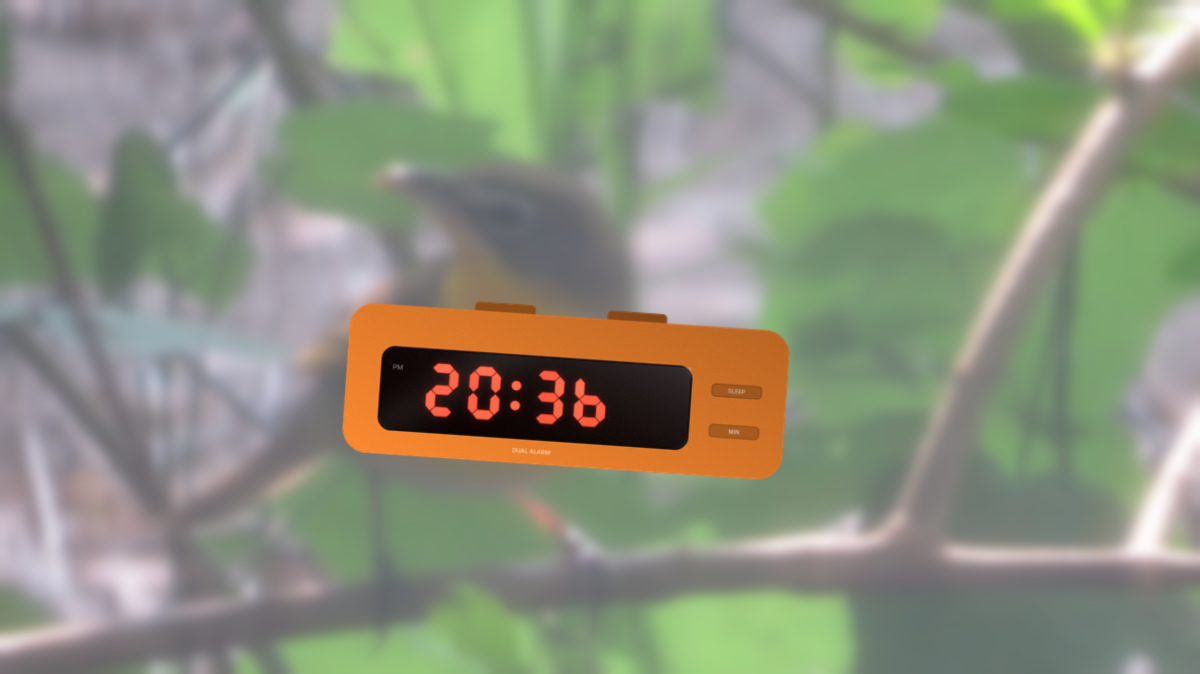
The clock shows 20h36
